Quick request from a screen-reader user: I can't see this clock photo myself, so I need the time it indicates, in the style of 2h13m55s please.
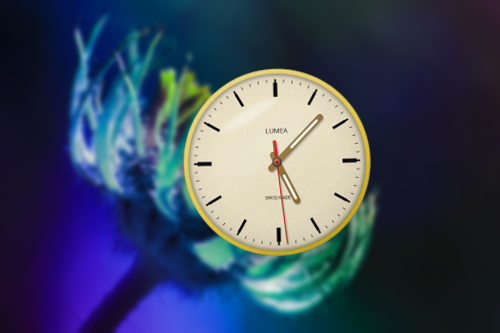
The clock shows 5h07m29s
